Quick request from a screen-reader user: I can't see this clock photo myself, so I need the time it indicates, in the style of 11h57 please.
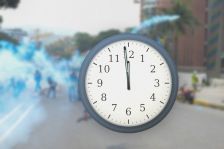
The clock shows 11h59
